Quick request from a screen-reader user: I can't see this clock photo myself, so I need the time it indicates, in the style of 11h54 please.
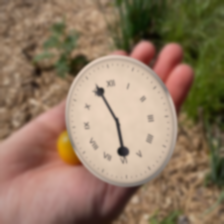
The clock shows 5h56
